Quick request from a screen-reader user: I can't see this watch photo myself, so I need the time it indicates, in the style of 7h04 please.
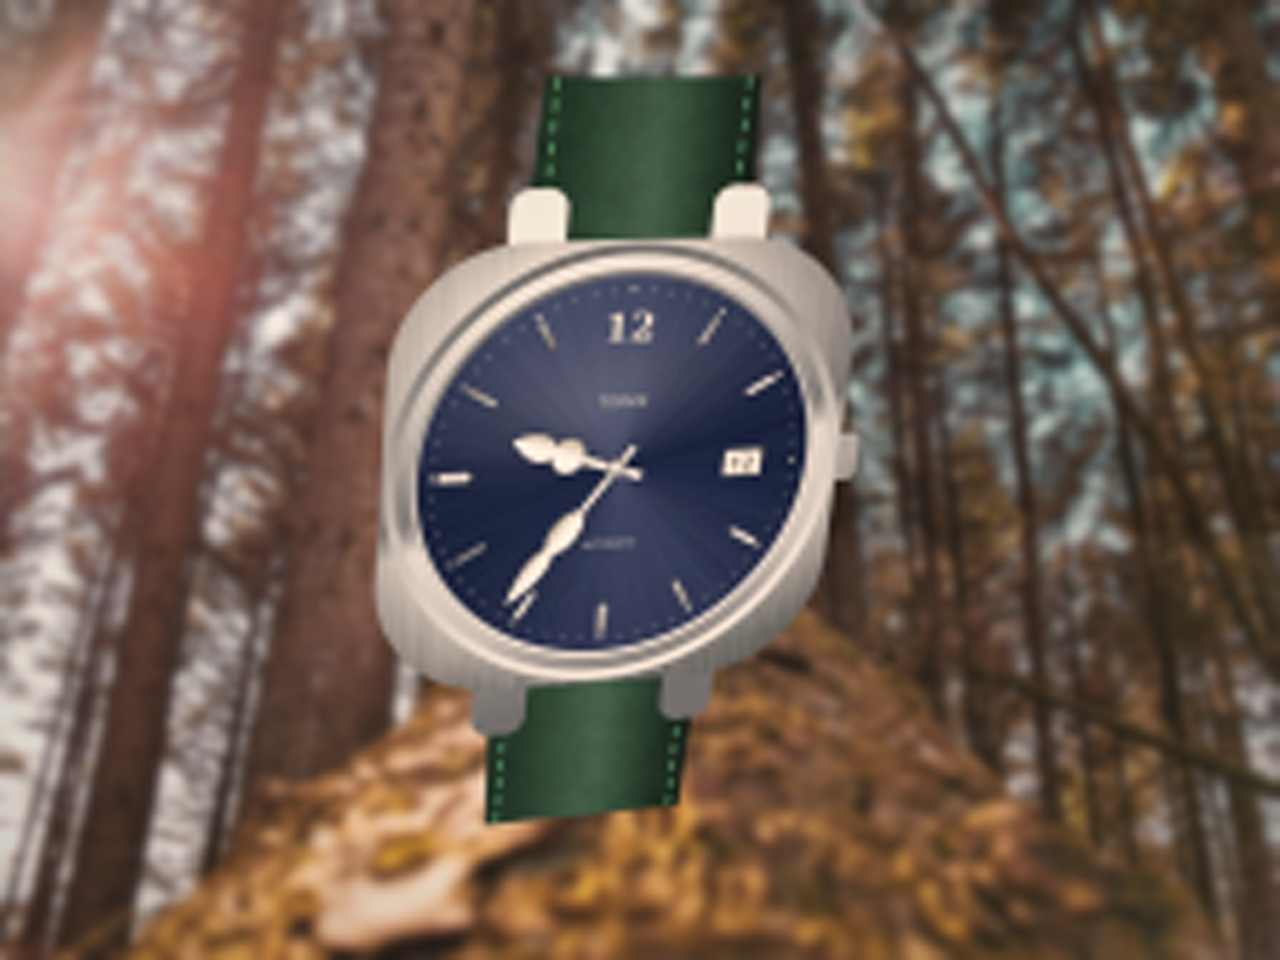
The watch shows 9h36
